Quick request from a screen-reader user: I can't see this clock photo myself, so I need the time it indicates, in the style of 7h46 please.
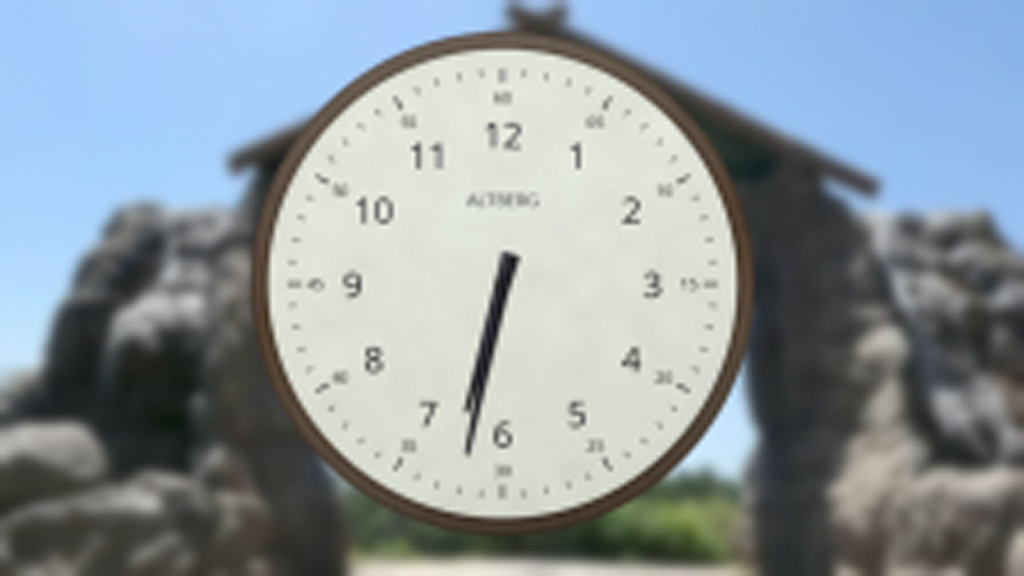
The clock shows 6h32
